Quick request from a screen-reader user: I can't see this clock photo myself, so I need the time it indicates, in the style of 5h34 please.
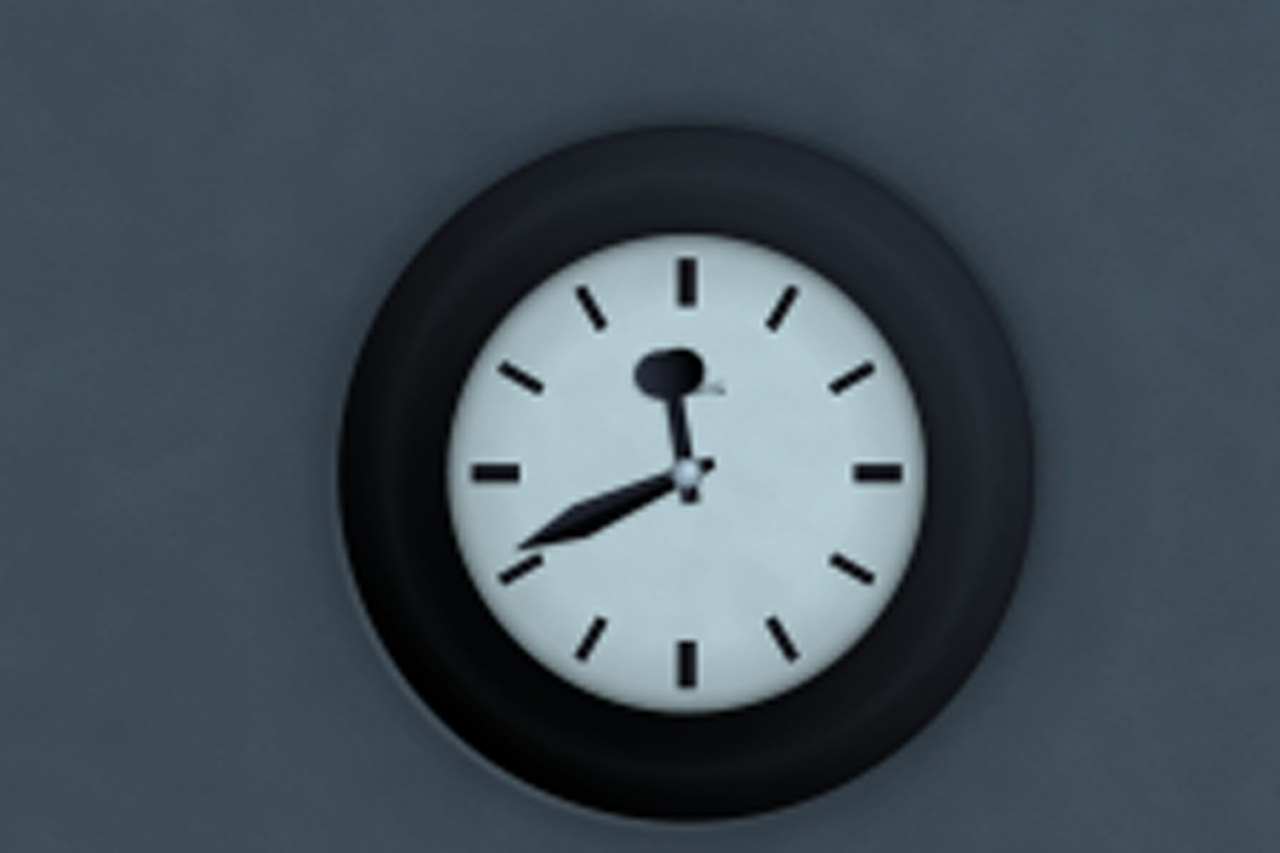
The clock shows 11h41
